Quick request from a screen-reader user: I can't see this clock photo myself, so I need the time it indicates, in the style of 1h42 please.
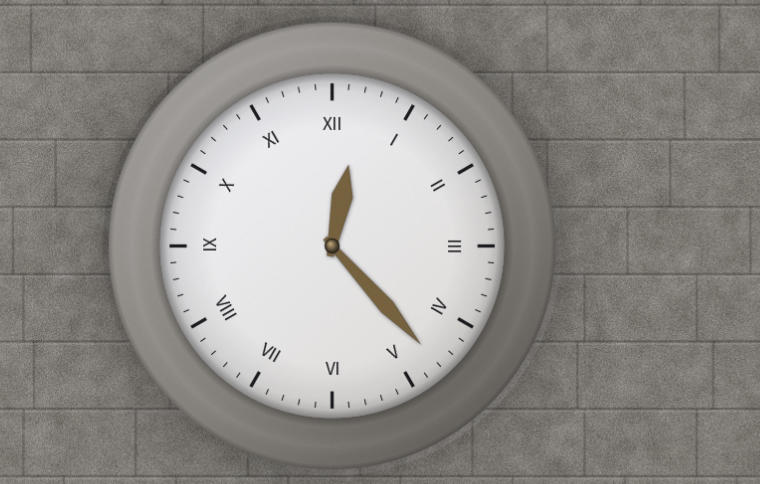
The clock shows 12h23
